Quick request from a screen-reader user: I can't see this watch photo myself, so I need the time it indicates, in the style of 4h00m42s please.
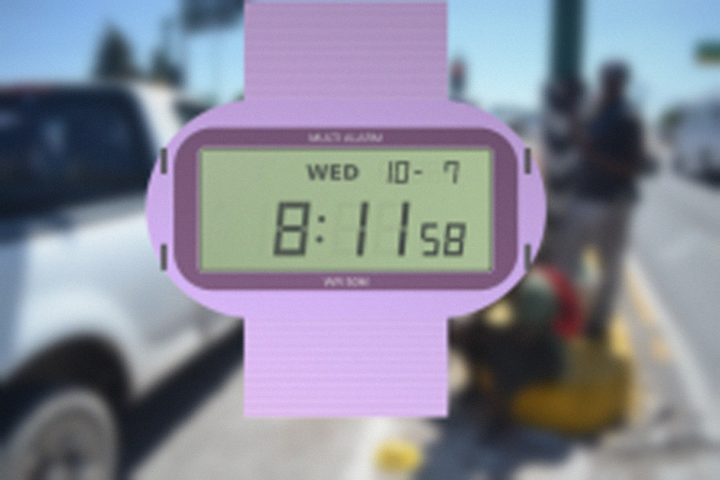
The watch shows 8h11m58s
